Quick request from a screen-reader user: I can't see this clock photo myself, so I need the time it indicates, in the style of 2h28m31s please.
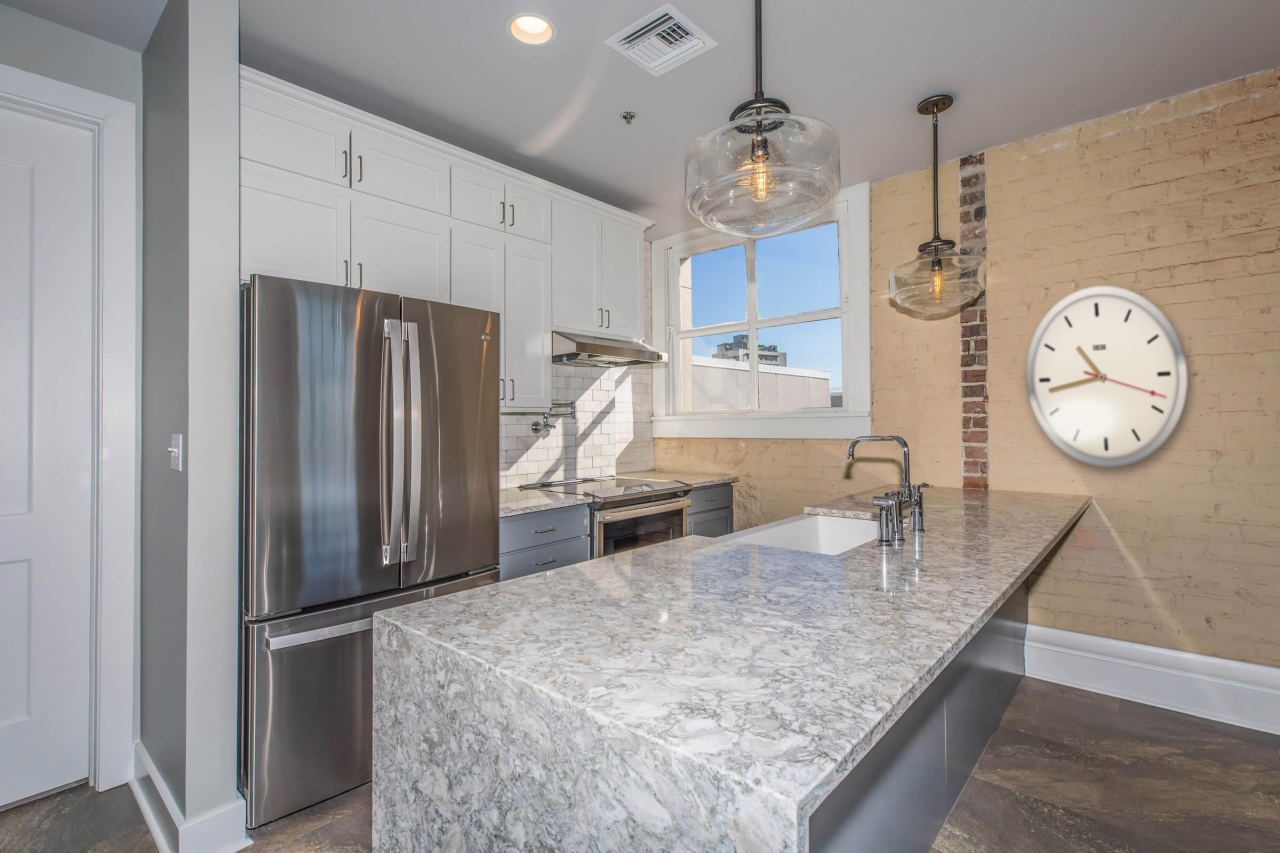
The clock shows 10h43m18s
